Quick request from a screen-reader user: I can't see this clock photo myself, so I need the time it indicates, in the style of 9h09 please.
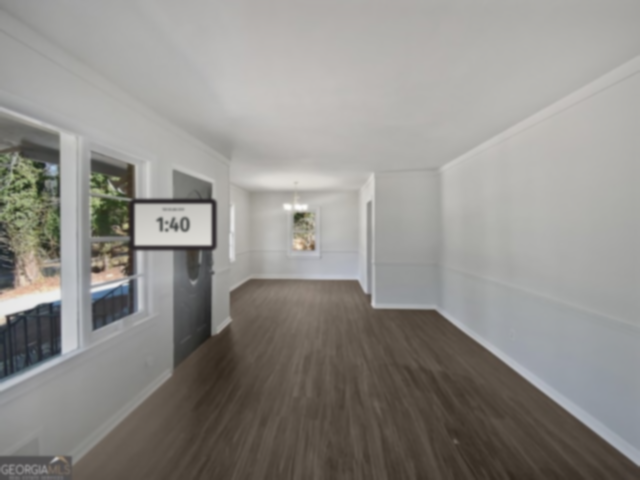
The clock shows 1h40
